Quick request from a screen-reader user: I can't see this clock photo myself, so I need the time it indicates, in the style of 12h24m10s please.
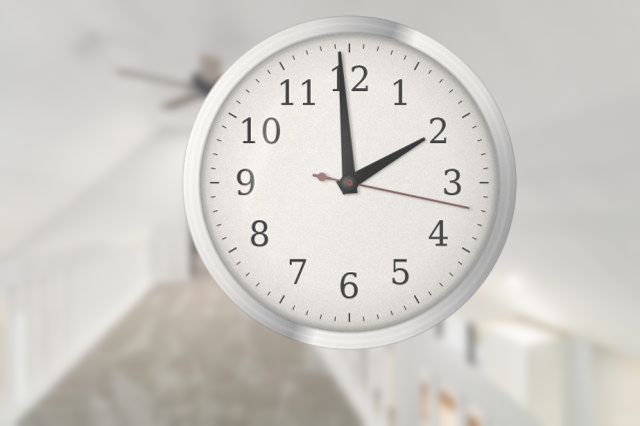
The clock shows 1h59m17s
